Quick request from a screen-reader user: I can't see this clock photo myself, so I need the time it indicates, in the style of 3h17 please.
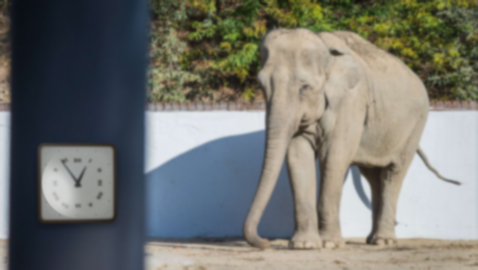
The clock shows 12h54
